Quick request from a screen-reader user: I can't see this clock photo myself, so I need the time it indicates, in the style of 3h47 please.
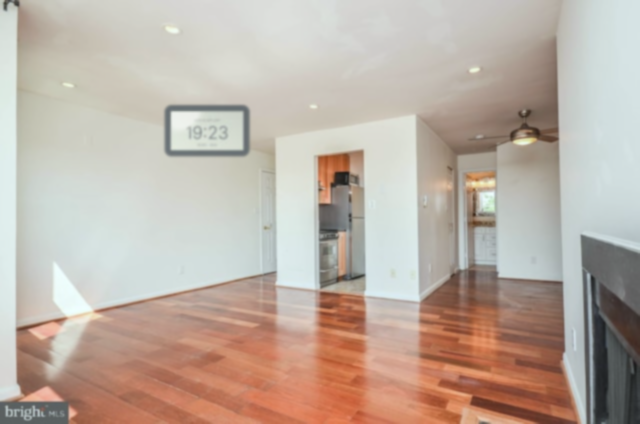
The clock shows 19h23
